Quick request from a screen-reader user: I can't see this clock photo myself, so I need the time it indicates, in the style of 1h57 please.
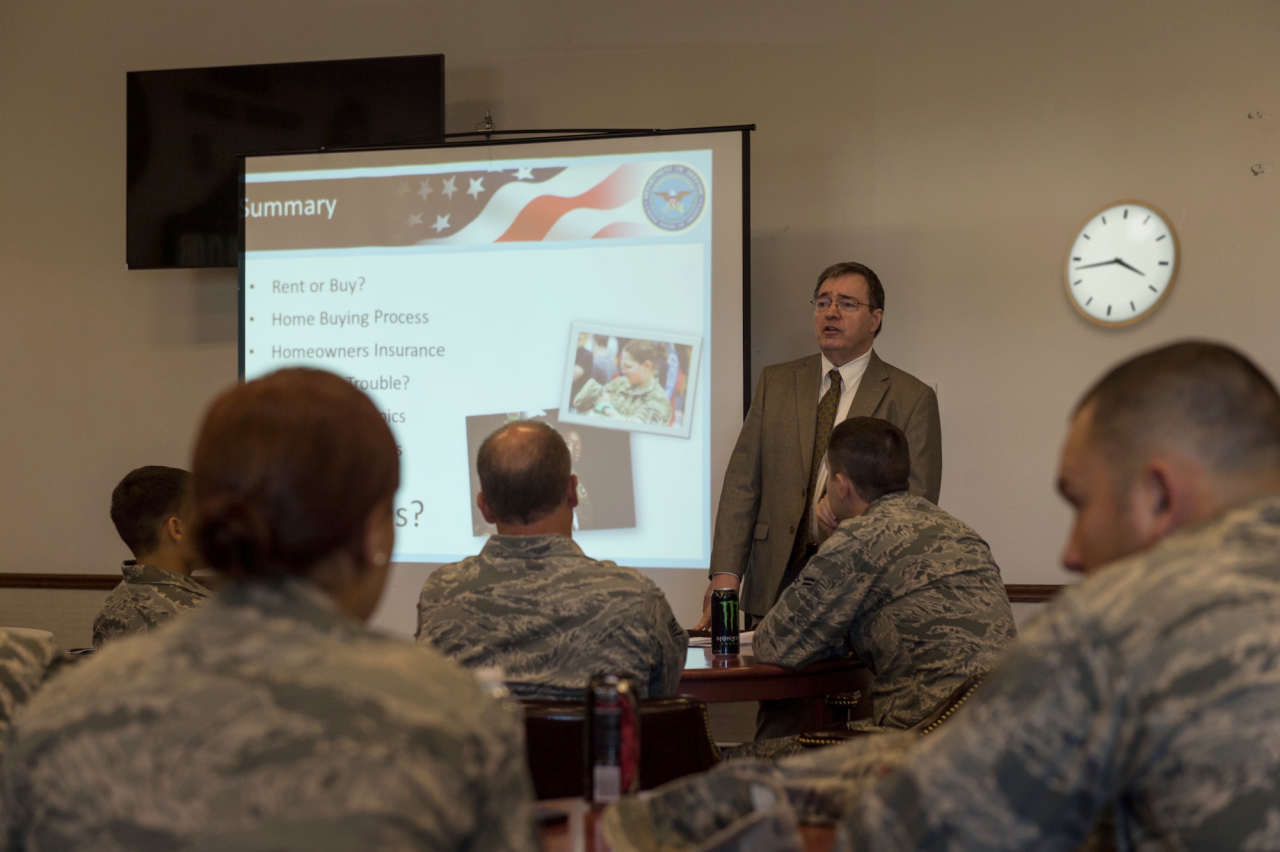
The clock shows 3h43
